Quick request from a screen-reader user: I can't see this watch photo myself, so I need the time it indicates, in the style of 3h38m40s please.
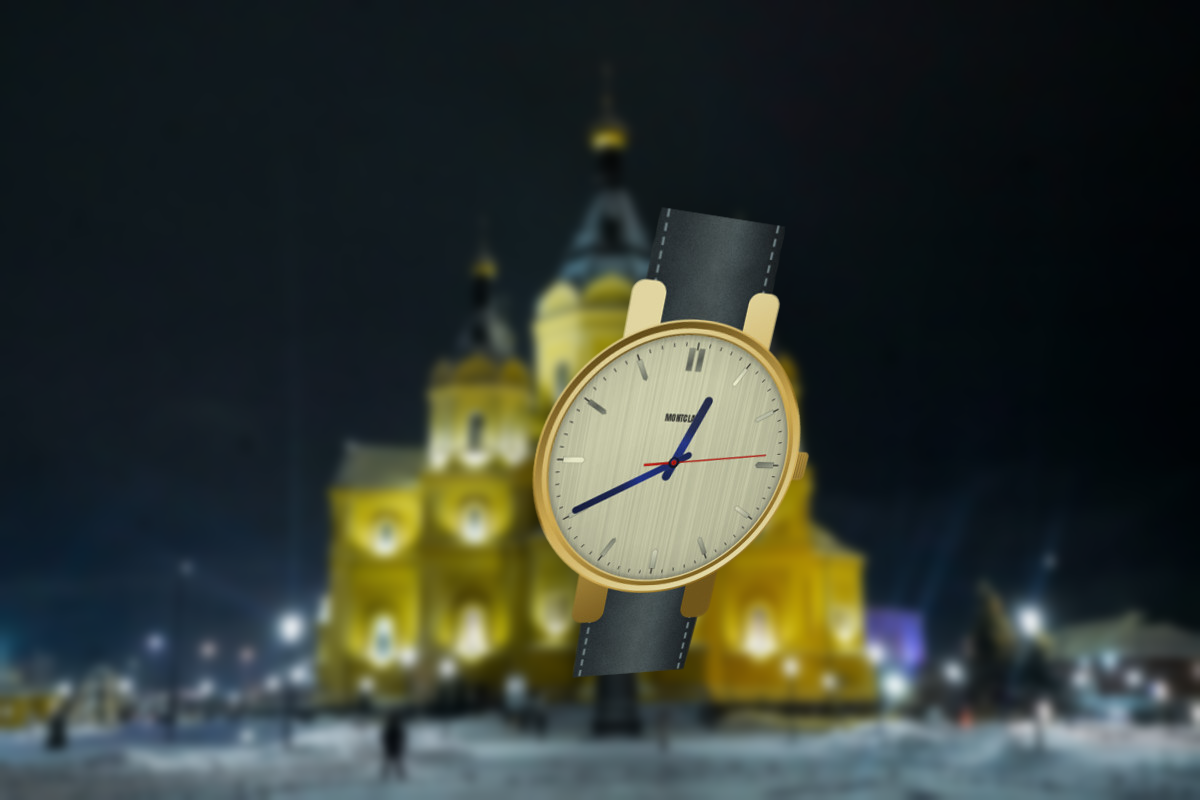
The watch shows 12h40m14s
